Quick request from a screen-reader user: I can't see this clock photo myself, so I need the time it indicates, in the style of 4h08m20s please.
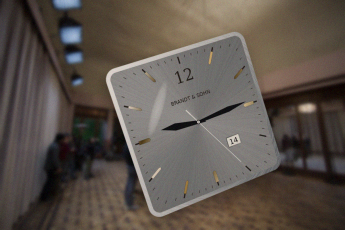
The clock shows 9h14m25s
